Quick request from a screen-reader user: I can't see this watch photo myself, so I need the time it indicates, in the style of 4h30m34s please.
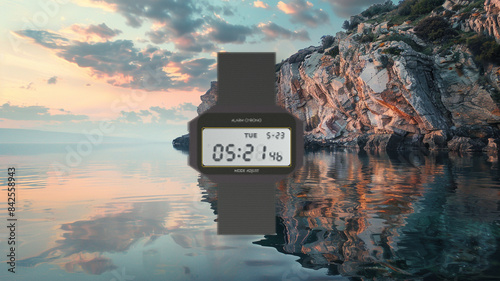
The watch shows 5h21m46s
